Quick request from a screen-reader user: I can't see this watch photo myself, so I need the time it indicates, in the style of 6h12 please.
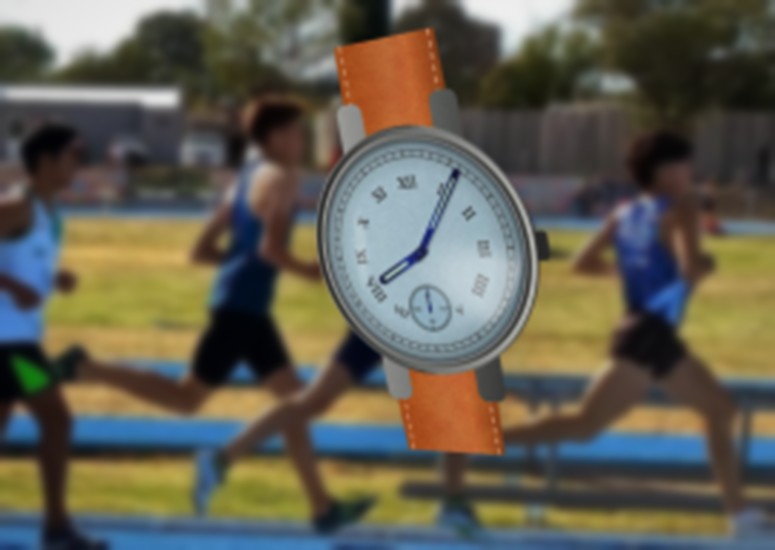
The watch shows 8h06
